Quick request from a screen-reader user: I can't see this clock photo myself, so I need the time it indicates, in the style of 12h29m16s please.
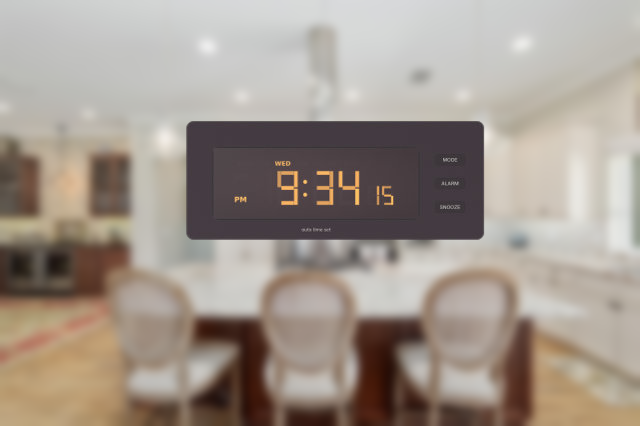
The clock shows 9h34m15s
